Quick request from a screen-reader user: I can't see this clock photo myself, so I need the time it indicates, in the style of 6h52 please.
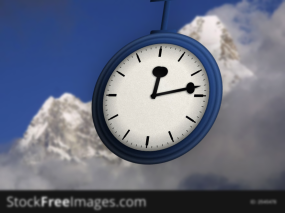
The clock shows 12h13
